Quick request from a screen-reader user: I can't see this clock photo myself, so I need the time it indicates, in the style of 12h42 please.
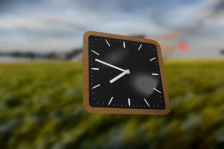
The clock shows 7h48
